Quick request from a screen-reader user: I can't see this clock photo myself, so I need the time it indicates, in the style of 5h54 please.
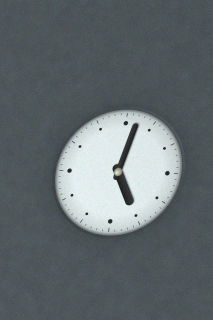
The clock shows 5h02
